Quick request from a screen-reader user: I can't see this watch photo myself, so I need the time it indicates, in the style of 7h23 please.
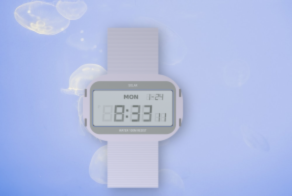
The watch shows 8h33
